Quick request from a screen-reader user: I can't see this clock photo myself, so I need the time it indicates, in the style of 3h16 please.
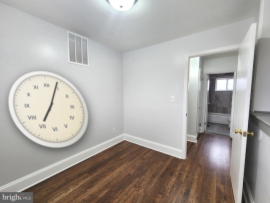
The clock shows 7h04
